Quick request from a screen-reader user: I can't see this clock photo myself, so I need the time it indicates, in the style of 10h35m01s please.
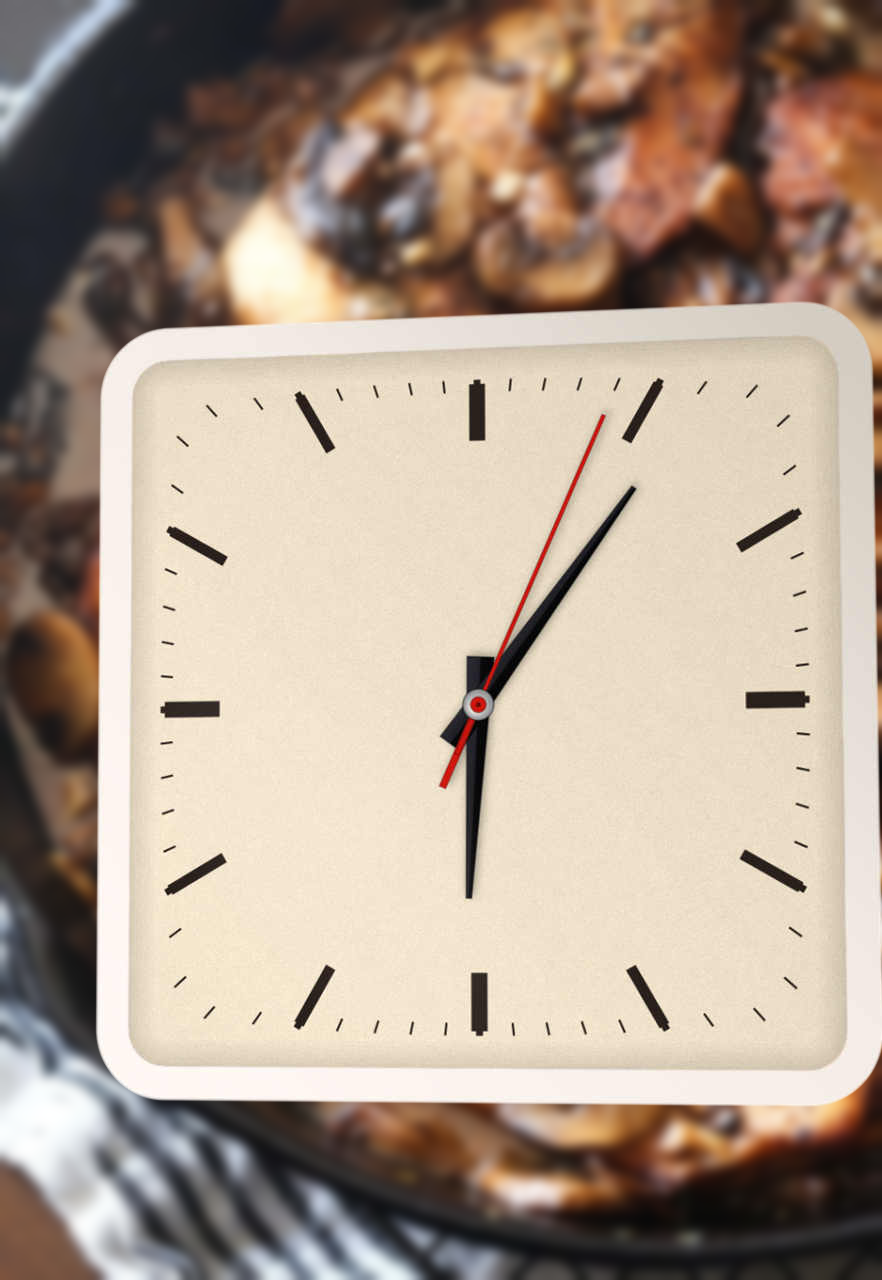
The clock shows 6h06m04s
